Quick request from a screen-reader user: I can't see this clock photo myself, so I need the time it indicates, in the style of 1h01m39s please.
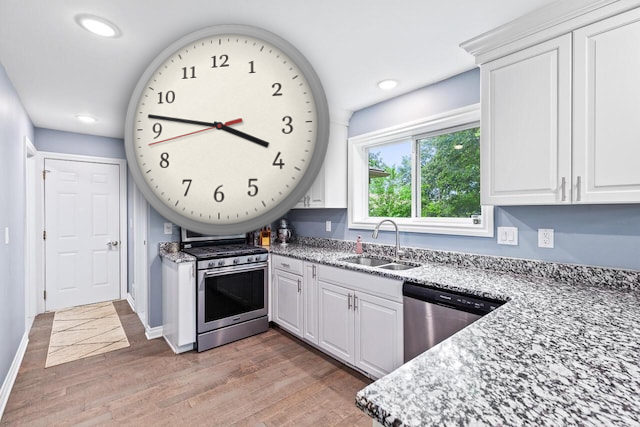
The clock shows 3h46m43s
